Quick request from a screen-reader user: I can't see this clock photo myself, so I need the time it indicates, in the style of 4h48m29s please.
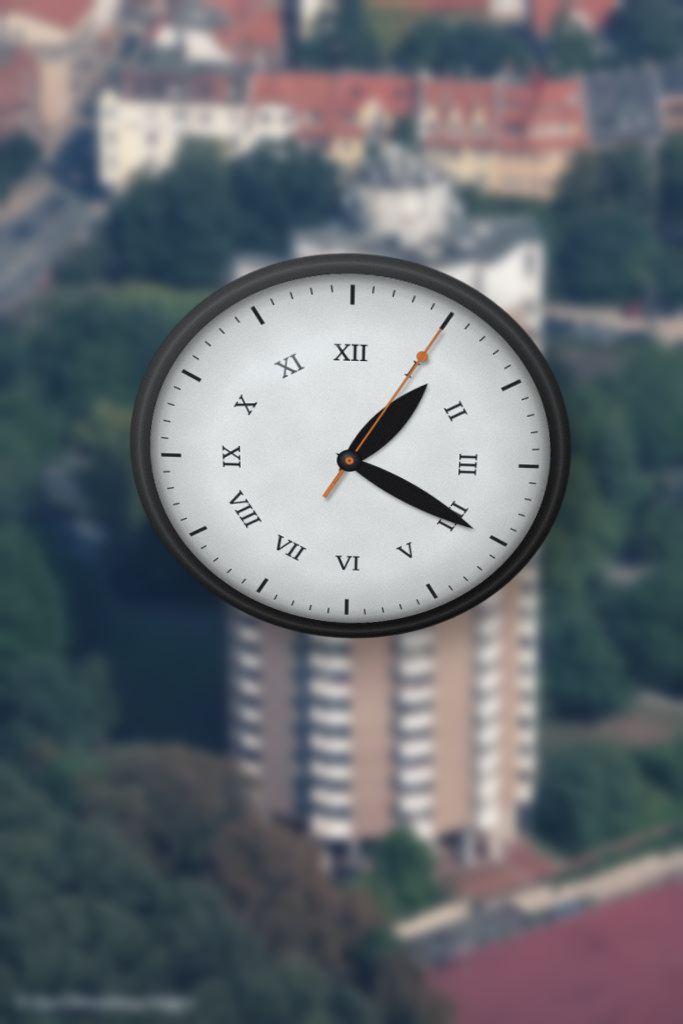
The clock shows 1h20m05s
